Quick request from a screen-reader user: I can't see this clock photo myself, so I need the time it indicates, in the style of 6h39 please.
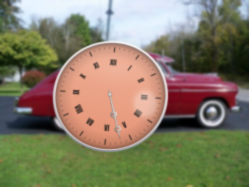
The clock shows 5h27
